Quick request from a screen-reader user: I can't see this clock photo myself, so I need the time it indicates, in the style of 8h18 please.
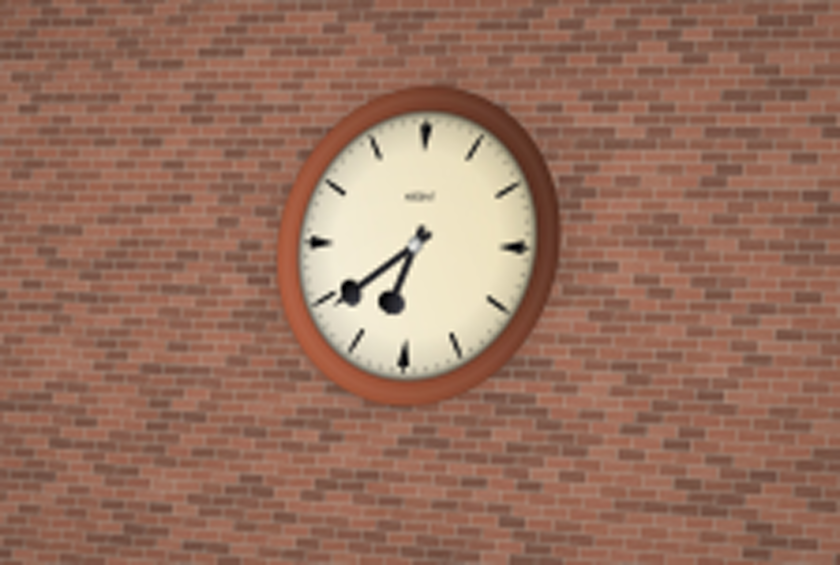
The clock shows 6h39
